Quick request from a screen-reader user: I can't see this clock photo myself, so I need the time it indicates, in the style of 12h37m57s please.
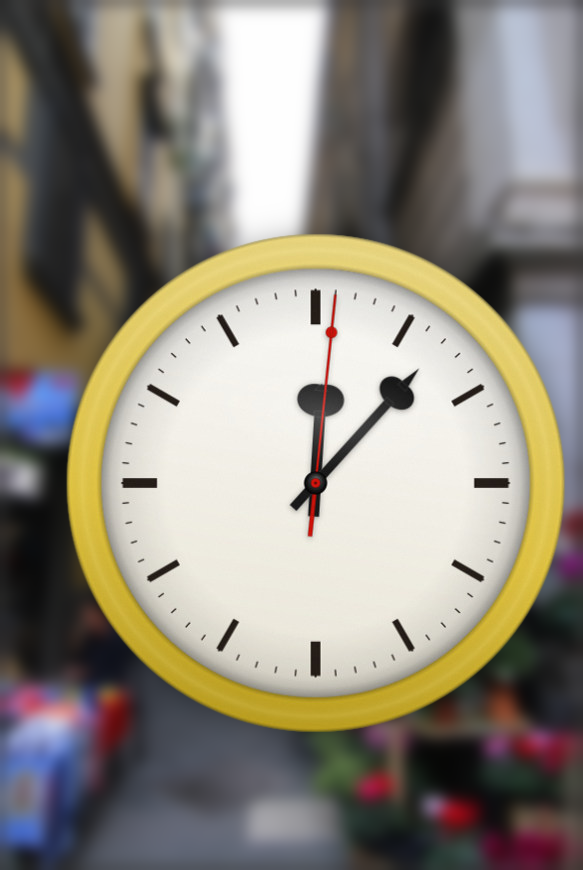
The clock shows 12h07m01s
